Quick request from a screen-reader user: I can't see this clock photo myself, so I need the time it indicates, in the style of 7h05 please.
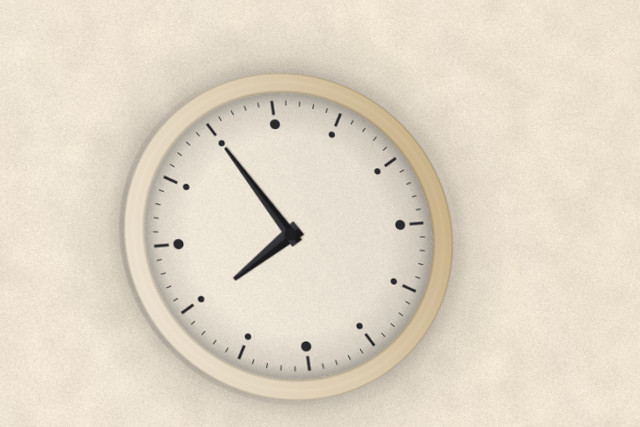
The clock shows 7h55
